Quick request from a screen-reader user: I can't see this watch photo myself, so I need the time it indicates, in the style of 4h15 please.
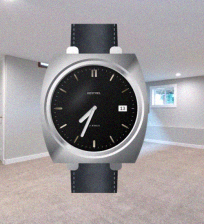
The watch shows 7h34
